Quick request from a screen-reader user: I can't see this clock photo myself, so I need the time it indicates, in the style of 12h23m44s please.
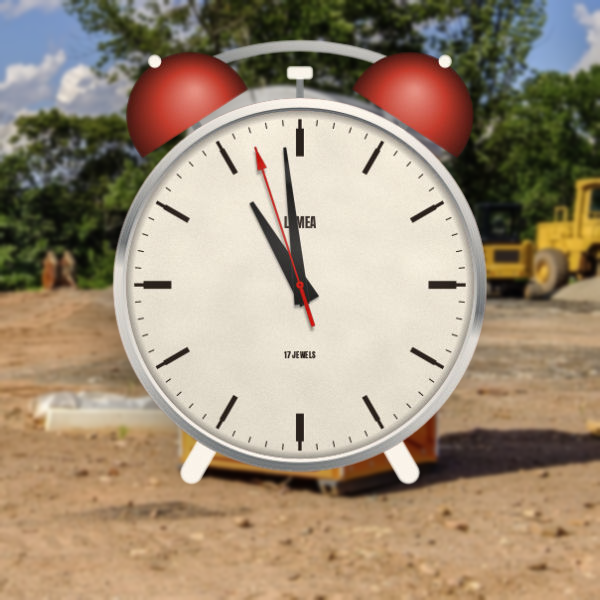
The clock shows 10h58m57s
